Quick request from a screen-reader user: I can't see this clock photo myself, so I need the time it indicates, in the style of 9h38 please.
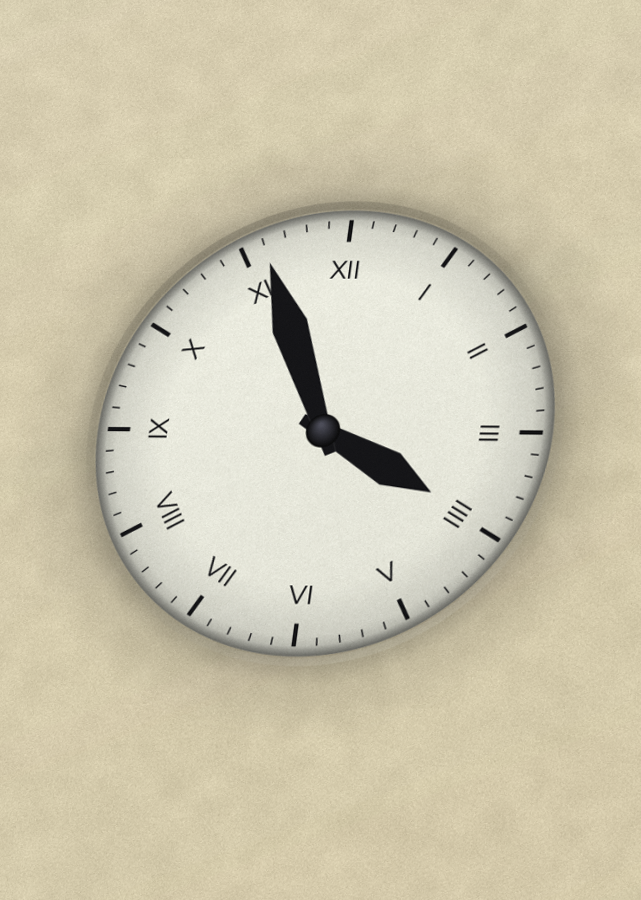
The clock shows 3h56
